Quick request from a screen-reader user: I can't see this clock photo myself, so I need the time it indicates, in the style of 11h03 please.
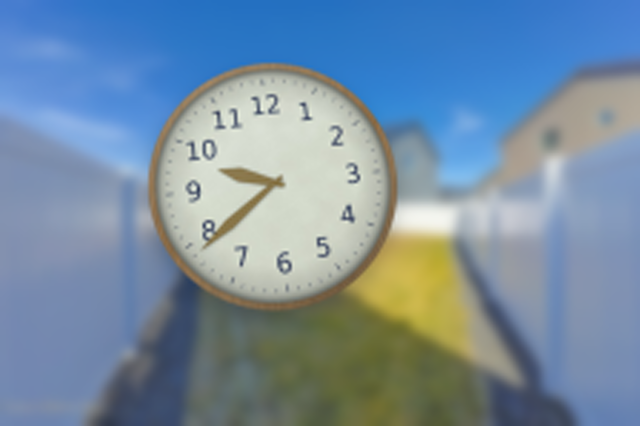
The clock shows 9h39
